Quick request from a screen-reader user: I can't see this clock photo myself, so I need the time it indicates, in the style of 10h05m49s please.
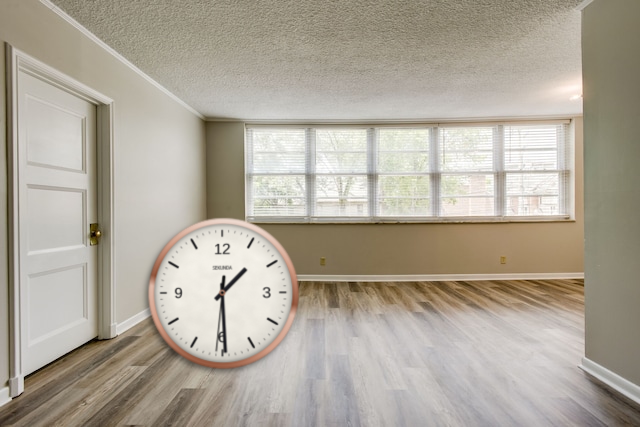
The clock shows 1h29m31s
